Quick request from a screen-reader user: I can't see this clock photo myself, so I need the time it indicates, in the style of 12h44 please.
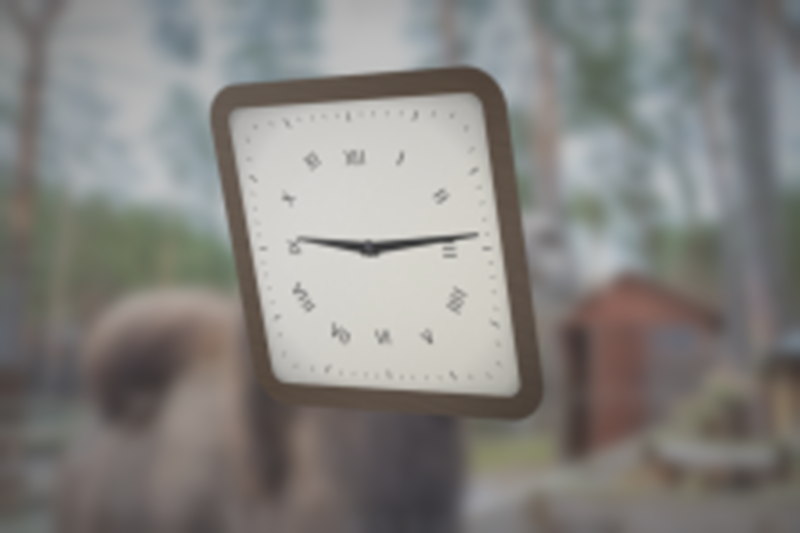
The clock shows 9h14
